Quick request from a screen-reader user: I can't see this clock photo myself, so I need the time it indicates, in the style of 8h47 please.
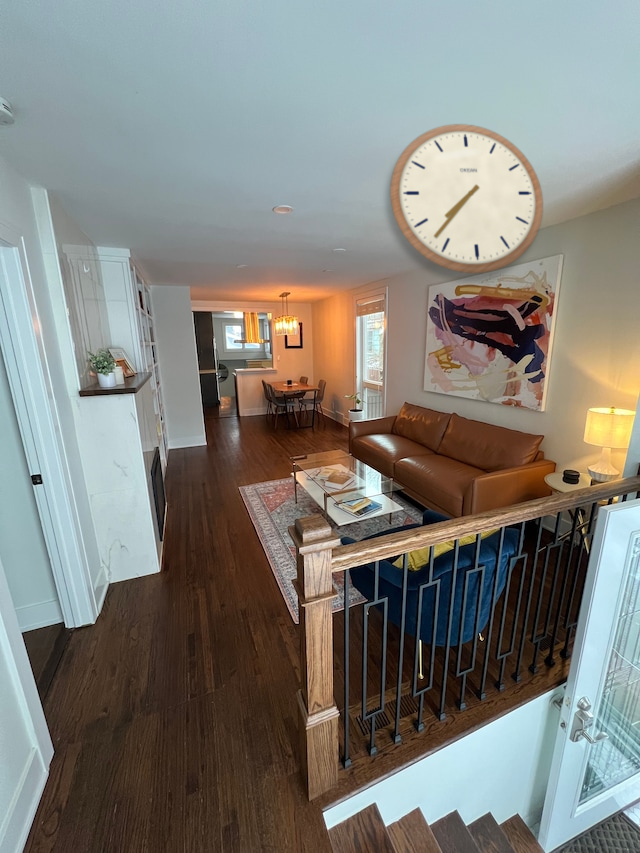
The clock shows 7h37
